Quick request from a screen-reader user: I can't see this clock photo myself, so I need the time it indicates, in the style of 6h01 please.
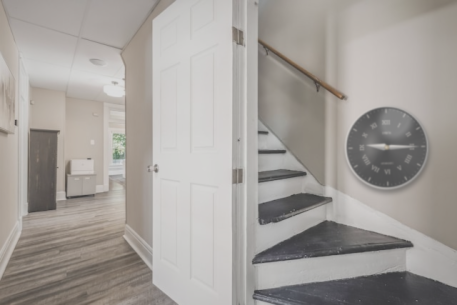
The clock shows 9h15
